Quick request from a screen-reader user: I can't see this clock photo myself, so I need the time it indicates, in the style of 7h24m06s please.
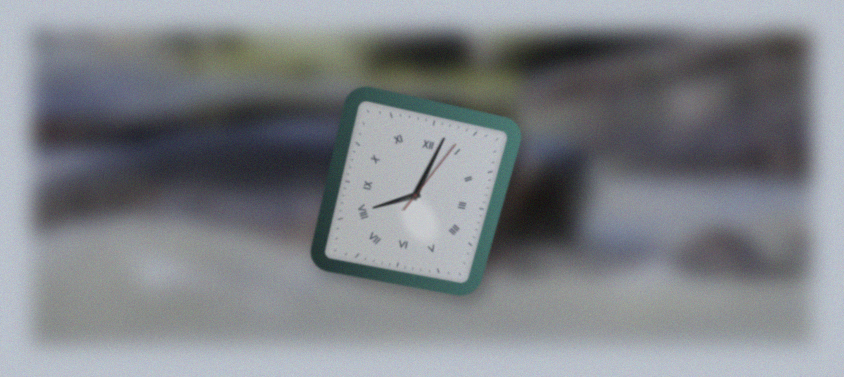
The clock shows 8h02m04s
